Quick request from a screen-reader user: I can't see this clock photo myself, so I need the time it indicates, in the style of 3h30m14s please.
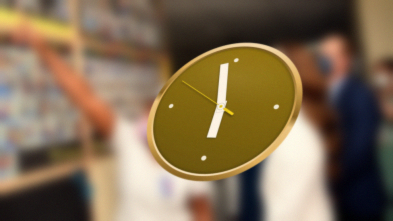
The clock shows 5h57m50s
